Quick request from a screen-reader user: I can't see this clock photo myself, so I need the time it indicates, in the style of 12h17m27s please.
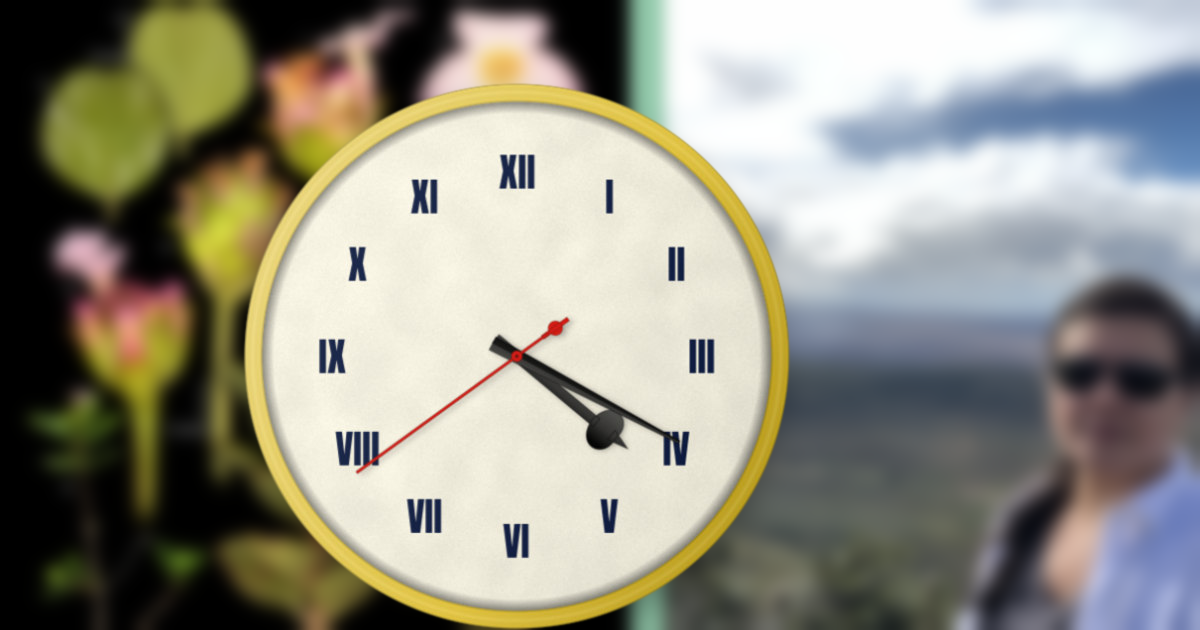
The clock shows 4h19m39s
